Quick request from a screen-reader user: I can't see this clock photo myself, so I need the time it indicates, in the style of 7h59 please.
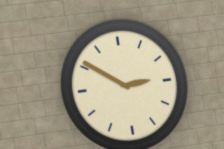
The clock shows 2h51
